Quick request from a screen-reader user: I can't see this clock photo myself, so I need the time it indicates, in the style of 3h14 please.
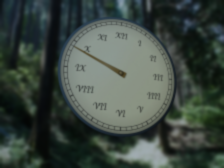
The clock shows 9h49
